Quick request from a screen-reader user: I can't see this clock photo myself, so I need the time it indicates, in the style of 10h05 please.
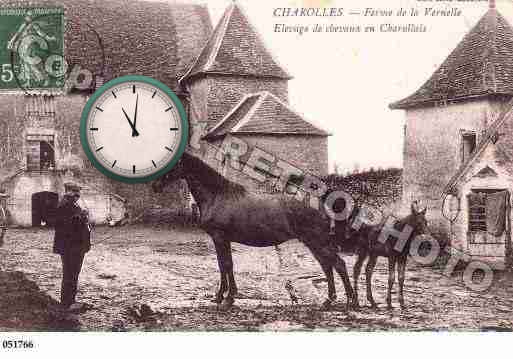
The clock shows 11h01
